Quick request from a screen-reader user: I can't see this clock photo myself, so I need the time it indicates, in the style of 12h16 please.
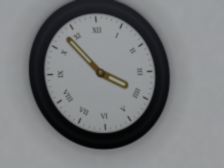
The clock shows 3h53
